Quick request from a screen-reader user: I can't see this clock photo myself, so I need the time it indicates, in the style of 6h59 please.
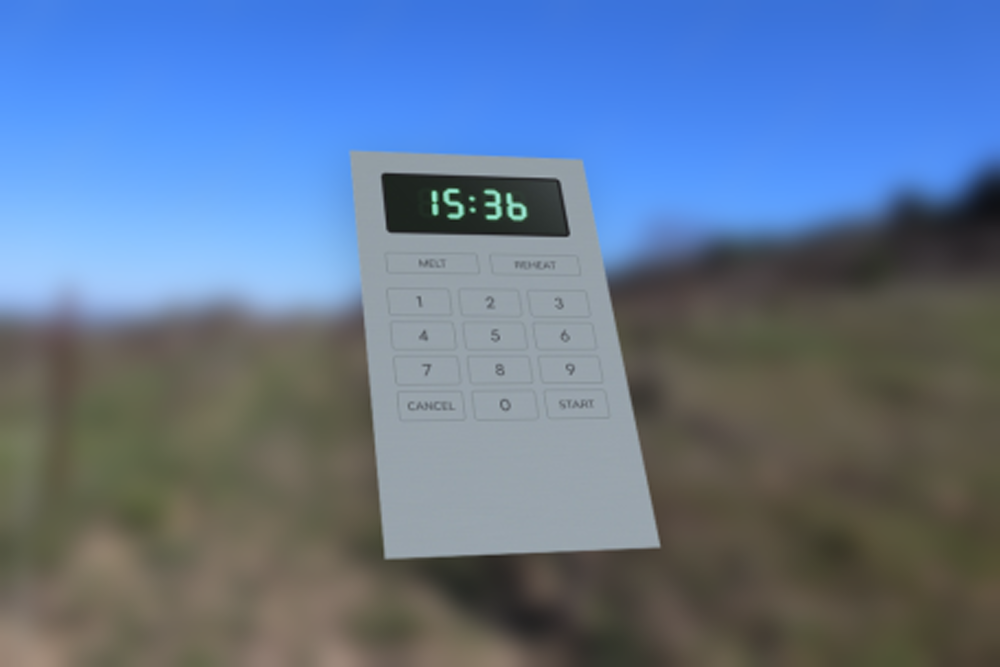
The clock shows 15h36
